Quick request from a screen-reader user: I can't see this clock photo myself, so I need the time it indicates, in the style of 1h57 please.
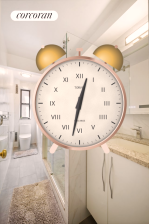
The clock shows 12h32
